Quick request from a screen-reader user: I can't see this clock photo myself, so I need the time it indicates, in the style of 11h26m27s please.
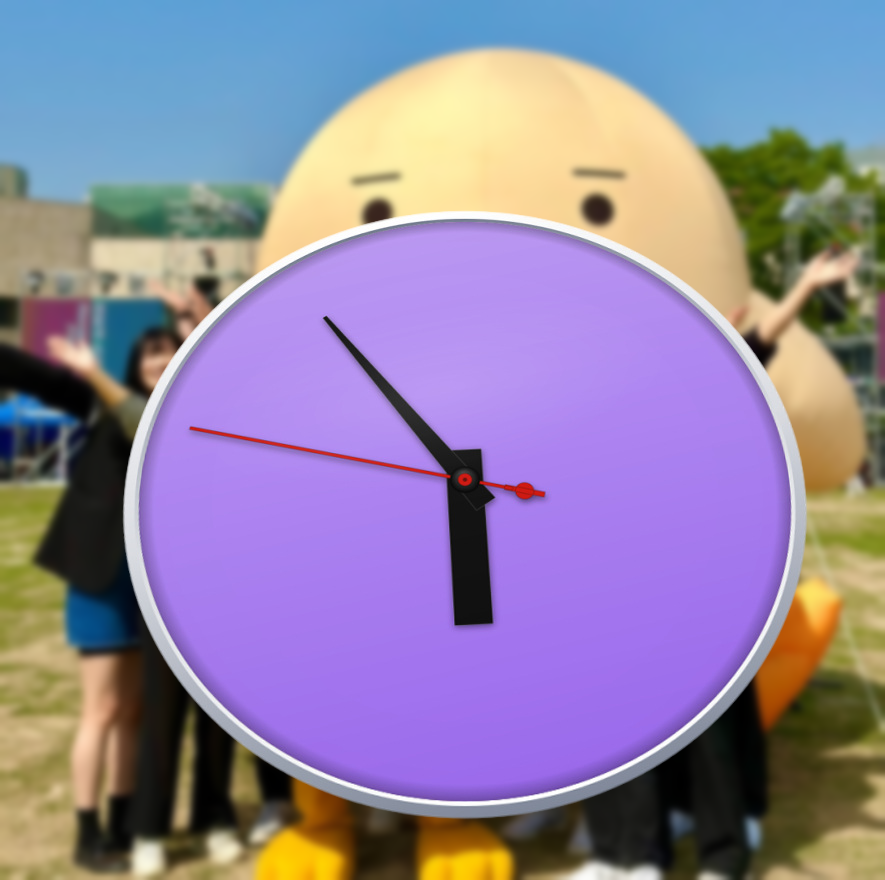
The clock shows 5h53m47s
